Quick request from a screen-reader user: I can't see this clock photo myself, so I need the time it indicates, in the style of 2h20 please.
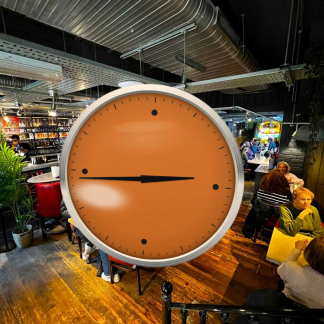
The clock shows 2h44
